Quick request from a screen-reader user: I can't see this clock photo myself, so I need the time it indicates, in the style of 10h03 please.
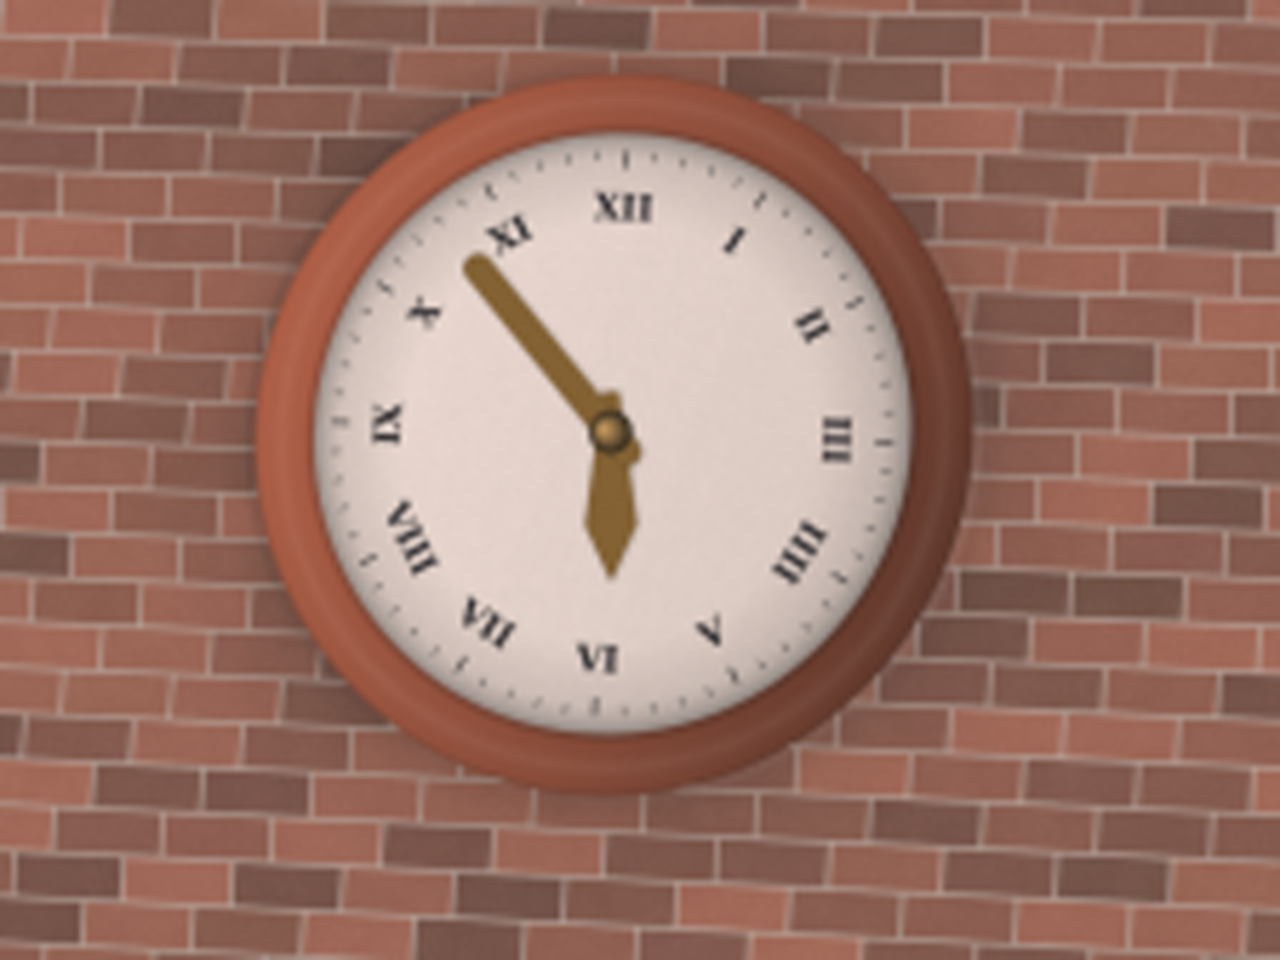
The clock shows 5h53
